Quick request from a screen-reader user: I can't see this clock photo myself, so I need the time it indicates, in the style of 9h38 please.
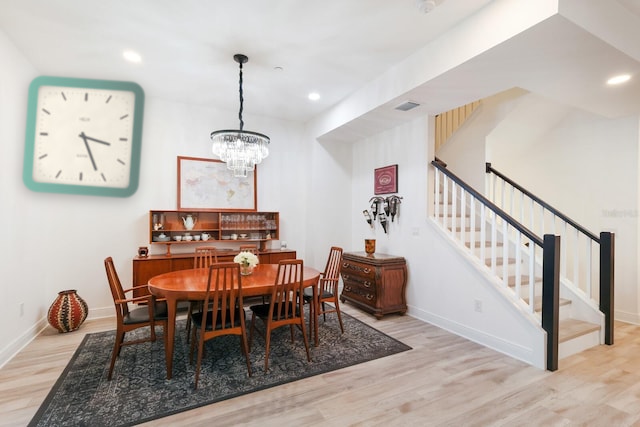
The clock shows 3h26
